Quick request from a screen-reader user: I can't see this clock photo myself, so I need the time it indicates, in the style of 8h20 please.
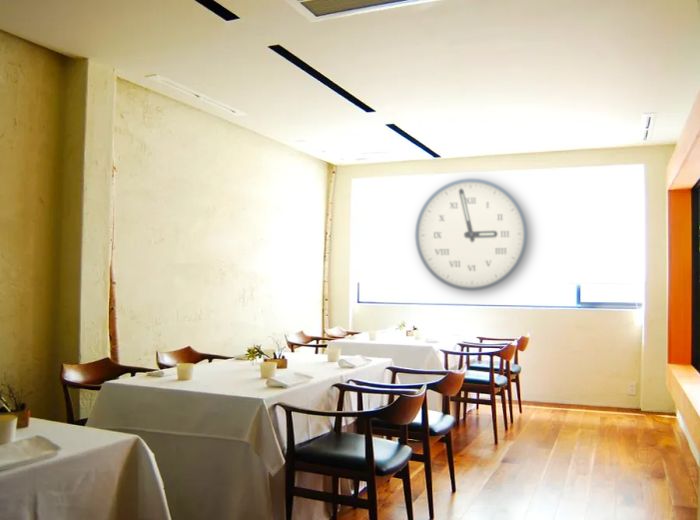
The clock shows 2h58
